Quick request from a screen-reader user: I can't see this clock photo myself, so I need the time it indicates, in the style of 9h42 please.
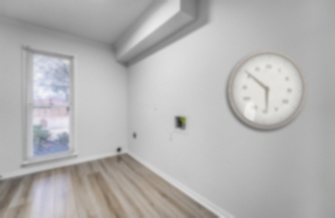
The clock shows 5h51
